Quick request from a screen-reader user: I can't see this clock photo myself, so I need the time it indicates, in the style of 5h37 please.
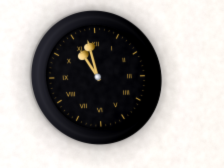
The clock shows 10h58
